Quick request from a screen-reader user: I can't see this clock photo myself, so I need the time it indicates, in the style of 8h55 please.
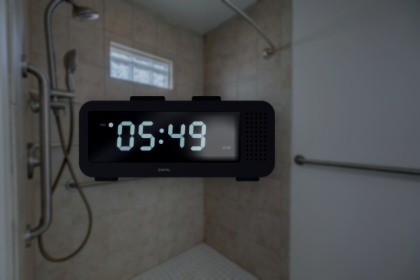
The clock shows 5h49
